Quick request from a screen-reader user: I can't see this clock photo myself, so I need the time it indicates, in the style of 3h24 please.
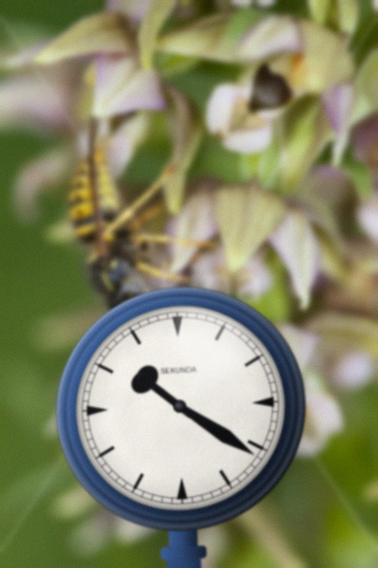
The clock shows 10h21
